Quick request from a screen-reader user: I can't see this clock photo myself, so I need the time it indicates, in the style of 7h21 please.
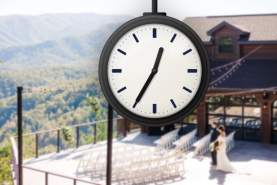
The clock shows 12h35
